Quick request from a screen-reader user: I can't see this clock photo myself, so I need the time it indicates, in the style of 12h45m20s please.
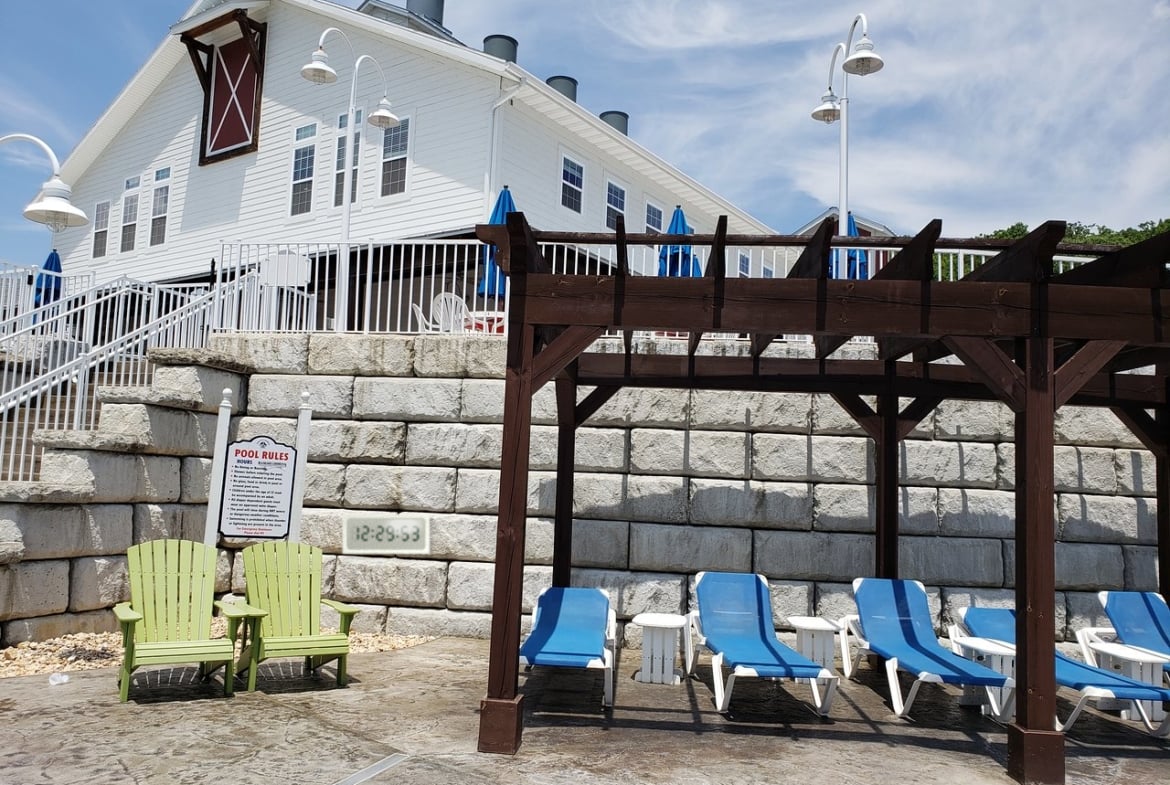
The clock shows 12h29m53s
